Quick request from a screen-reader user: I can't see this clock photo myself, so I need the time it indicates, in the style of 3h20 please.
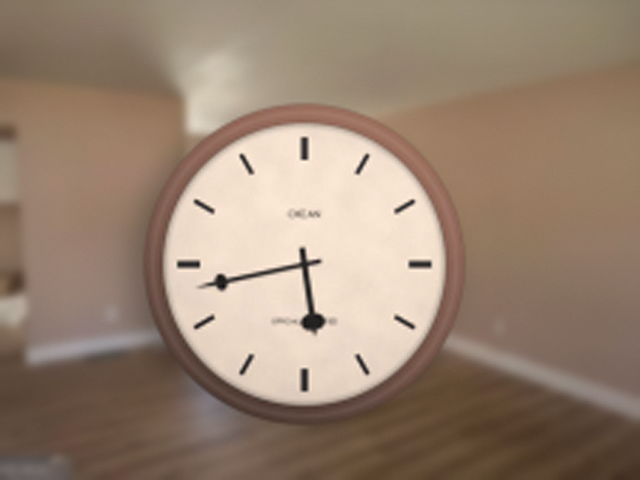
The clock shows 5h43
